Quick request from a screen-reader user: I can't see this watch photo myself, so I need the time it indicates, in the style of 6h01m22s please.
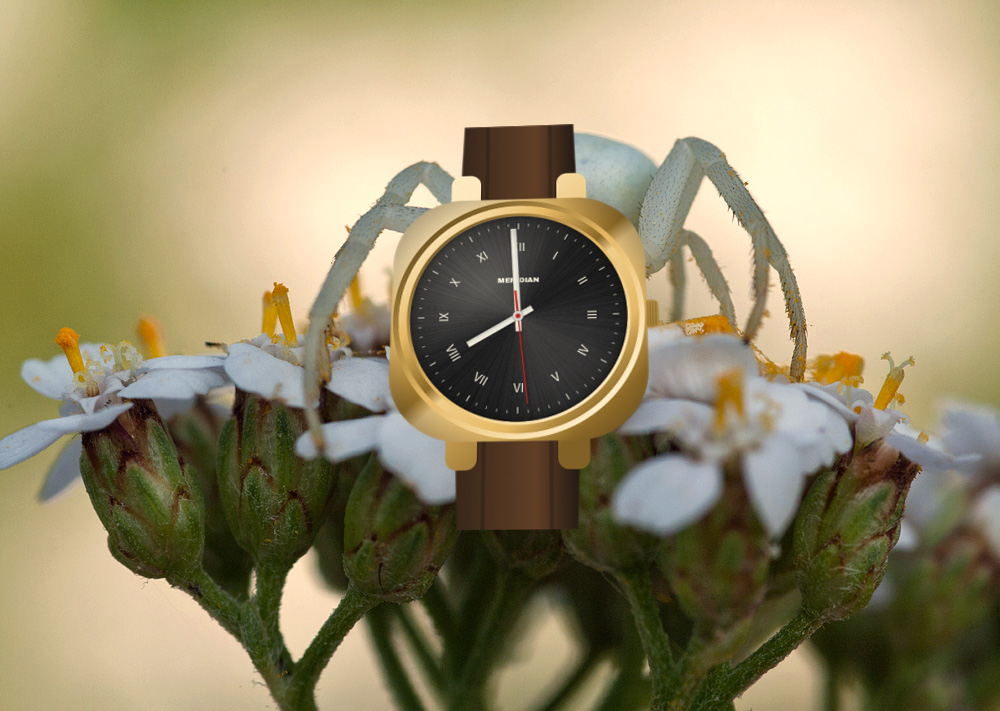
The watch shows 7h59m29s
